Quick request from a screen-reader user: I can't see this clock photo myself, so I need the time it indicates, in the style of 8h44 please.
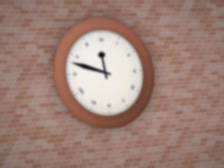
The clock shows 11h48
